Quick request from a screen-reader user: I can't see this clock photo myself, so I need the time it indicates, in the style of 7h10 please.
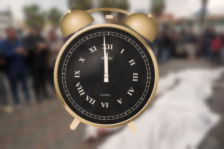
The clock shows 11h59
